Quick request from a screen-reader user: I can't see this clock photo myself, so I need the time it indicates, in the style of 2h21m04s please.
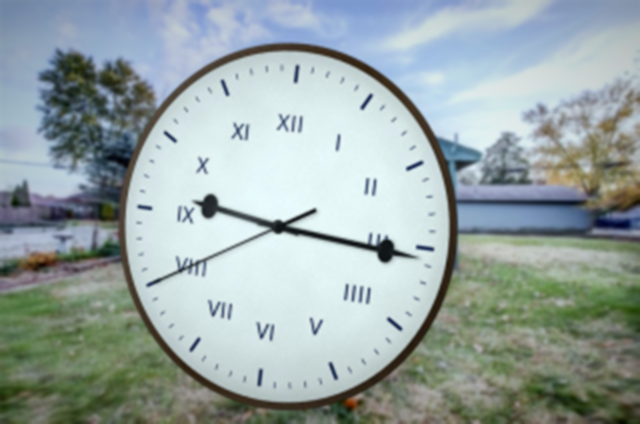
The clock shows 9h15m40s
